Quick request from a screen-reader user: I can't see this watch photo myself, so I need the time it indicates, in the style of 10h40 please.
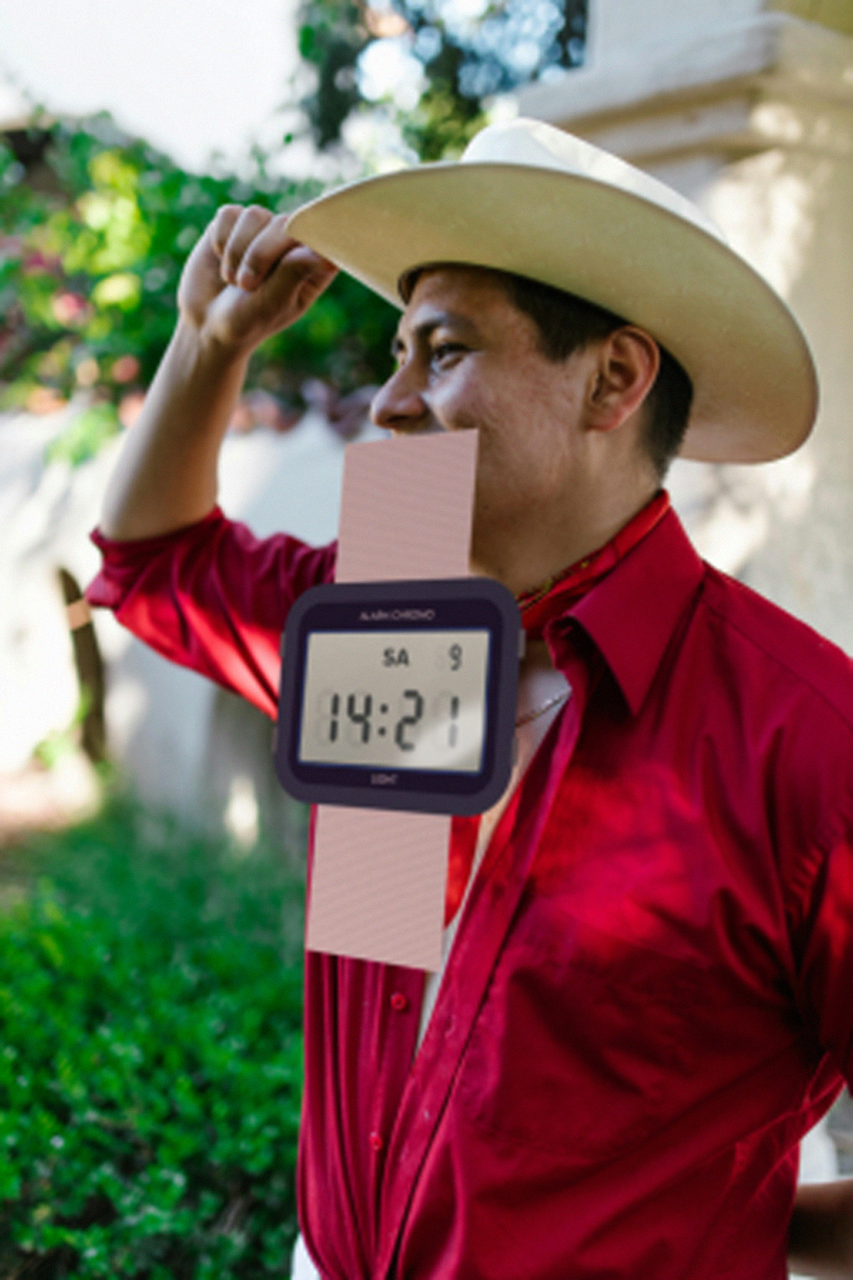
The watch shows 14h21
